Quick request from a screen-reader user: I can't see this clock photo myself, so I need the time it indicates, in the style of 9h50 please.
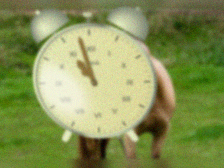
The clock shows 10h58
